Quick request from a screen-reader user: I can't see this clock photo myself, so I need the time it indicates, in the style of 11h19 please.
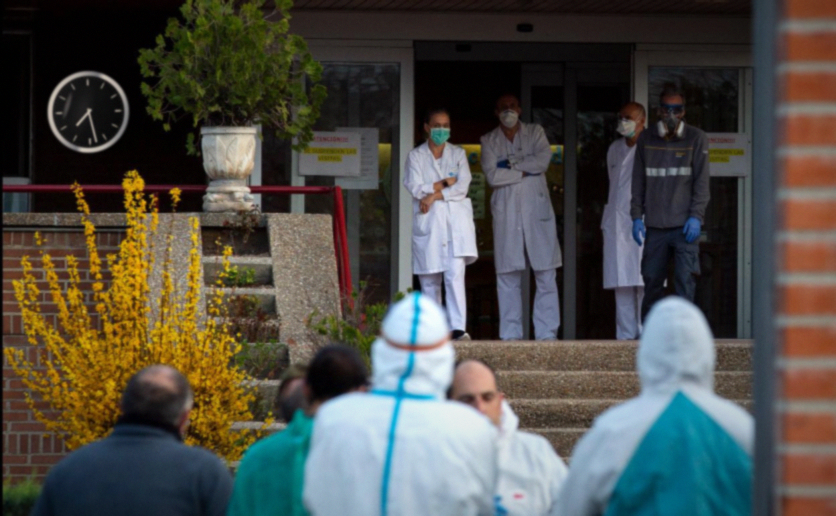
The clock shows 7h28
